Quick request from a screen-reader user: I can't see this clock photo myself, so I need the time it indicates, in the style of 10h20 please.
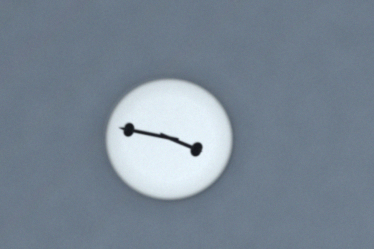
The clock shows 3h47
